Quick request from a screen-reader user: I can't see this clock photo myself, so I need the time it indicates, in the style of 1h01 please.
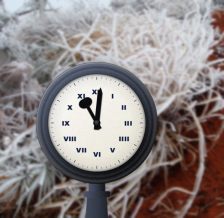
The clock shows 11h01
